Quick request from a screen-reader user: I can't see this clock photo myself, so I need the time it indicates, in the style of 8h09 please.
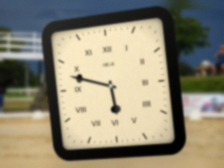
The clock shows 5h48
